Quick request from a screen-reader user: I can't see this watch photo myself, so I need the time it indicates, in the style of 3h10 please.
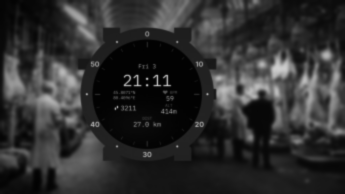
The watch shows 21h11
